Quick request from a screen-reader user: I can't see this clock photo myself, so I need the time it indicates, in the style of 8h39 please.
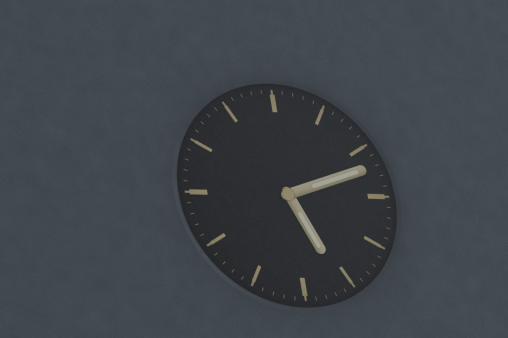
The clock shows 5h12
